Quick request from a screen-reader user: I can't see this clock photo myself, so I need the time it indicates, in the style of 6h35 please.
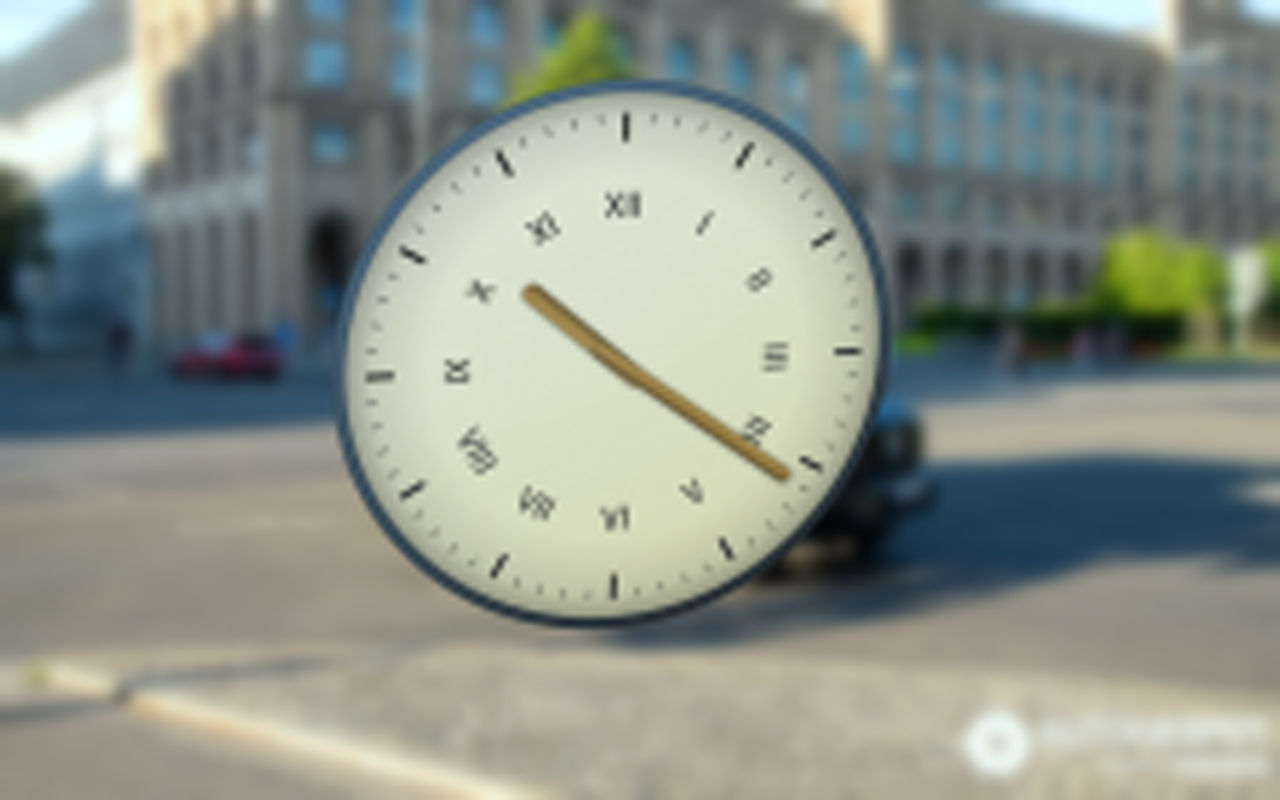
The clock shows 10h21
